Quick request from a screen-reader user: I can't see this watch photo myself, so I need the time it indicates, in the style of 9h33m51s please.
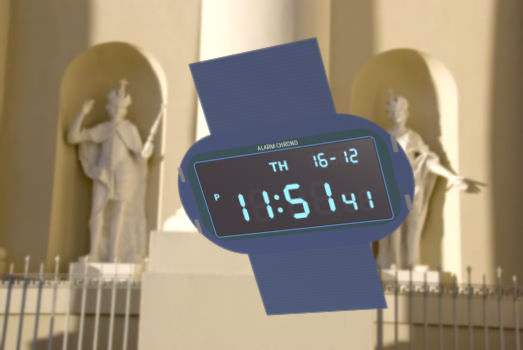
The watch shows 11h51m41s
